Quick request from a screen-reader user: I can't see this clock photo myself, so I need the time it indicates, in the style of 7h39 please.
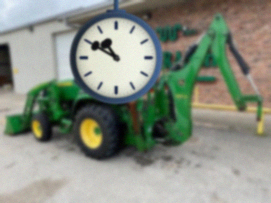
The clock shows 10h50
